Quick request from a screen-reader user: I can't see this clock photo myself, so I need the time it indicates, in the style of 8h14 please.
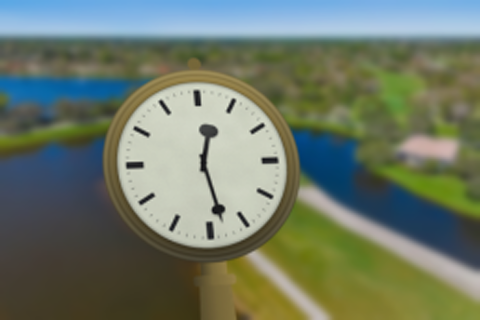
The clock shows 12h28
